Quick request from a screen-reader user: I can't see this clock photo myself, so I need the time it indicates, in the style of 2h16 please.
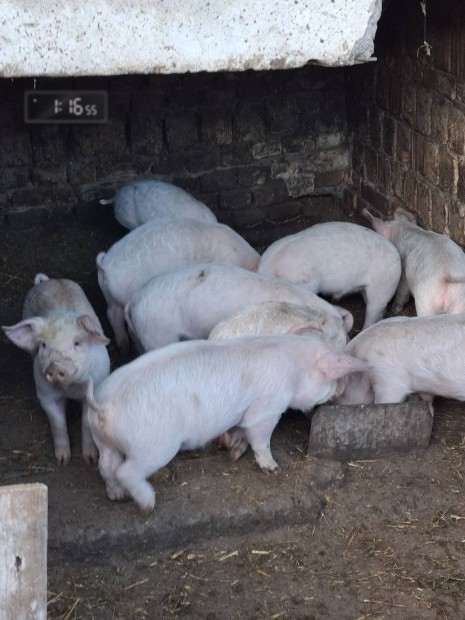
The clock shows 1h16
